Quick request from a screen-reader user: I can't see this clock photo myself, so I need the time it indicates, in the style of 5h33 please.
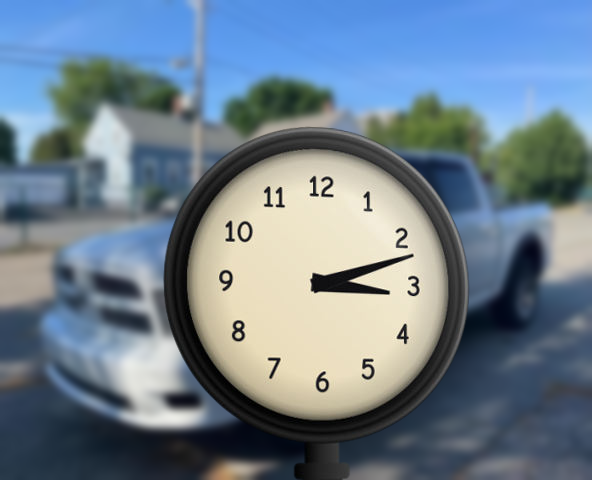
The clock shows 3h12
